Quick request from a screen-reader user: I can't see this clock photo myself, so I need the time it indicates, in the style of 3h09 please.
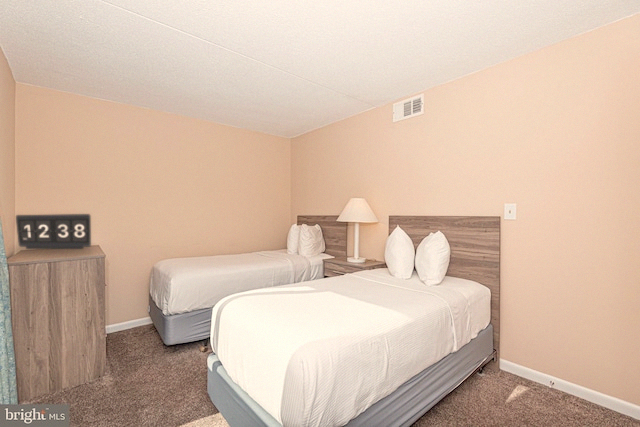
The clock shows 12h38
